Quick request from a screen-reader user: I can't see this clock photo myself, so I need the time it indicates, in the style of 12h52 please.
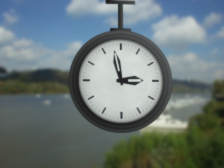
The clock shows 2h58
